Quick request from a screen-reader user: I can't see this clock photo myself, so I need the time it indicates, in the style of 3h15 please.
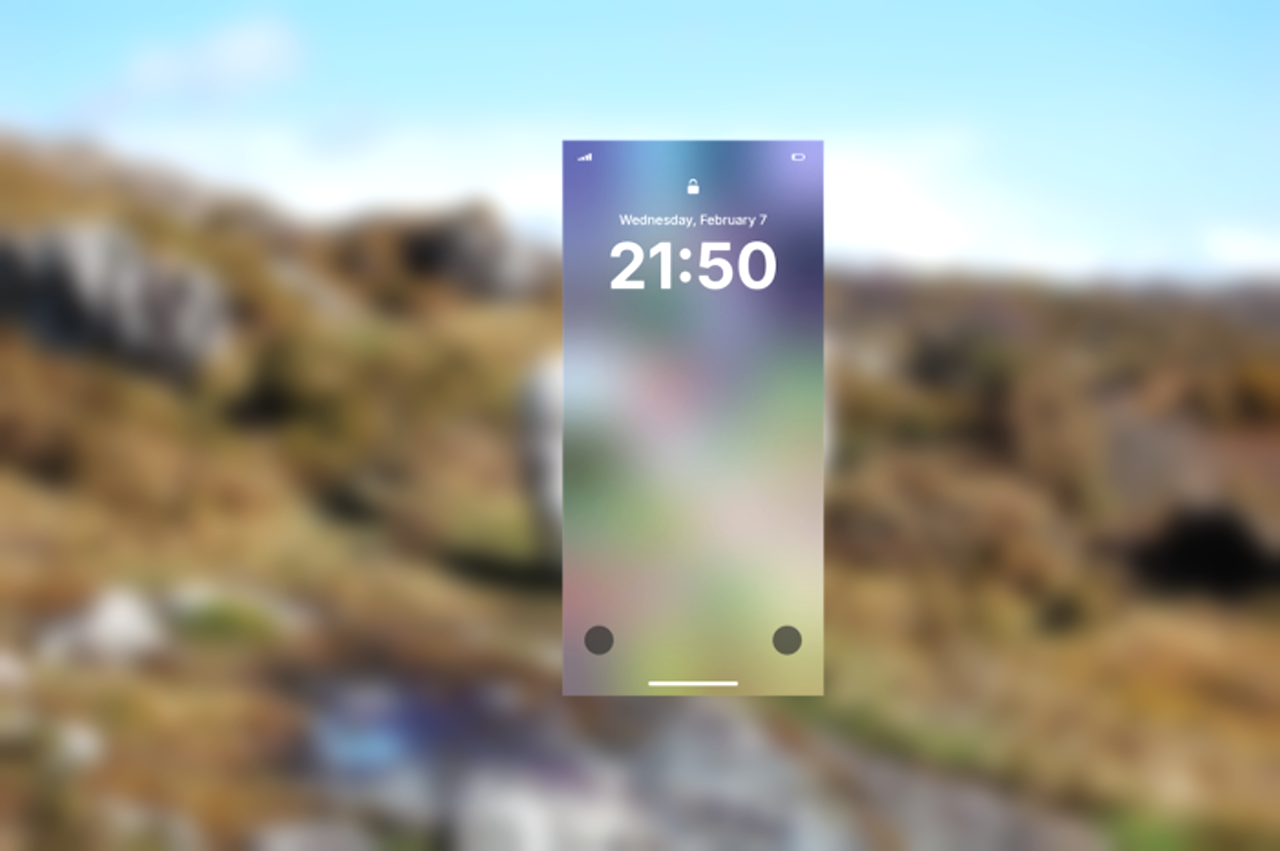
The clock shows 21h50
